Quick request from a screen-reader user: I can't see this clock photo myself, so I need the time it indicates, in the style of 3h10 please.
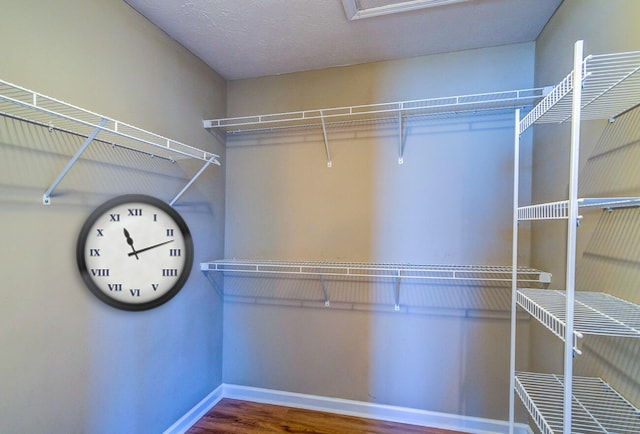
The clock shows 11h12
